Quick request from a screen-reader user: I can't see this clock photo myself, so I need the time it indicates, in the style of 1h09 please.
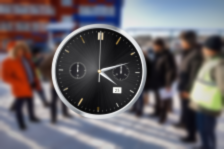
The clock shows 4h12
